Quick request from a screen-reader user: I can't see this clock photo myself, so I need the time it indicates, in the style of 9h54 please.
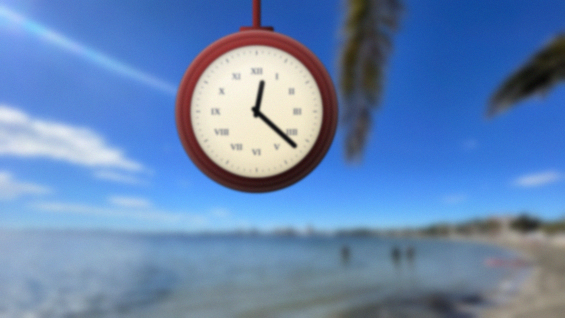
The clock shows 12h22
